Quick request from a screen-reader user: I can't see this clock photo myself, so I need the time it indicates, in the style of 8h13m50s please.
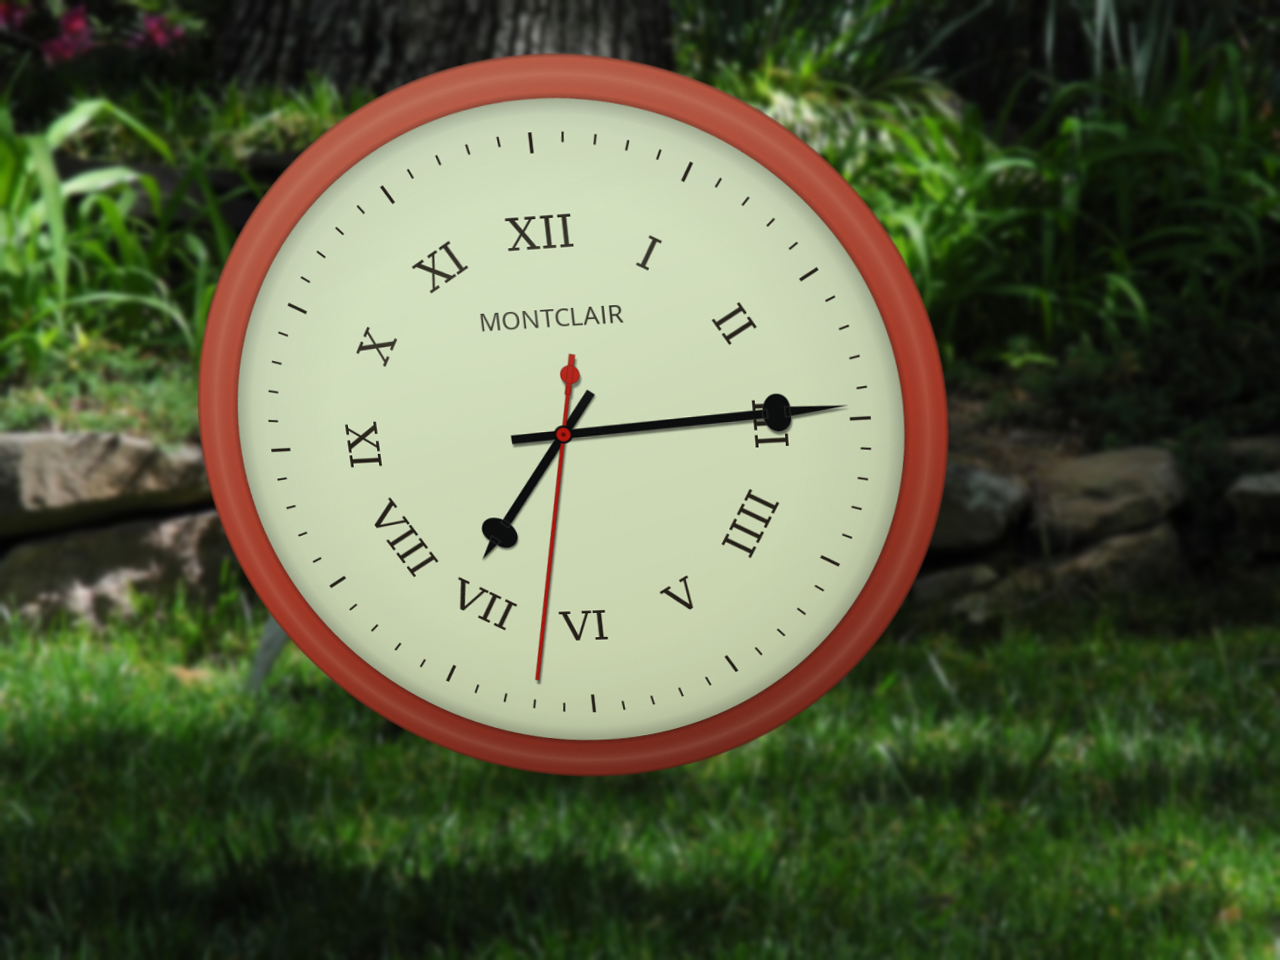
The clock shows 7h14m32s
